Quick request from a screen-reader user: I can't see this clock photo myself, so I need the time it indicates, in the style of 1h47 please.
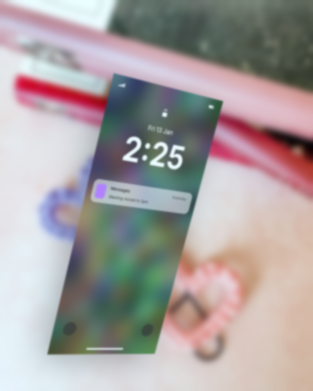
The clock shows 2h25
